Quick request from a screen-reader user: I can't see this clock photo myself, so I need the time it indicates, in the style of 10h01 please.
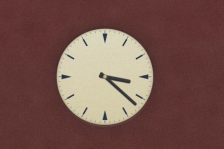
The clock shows 3h22
